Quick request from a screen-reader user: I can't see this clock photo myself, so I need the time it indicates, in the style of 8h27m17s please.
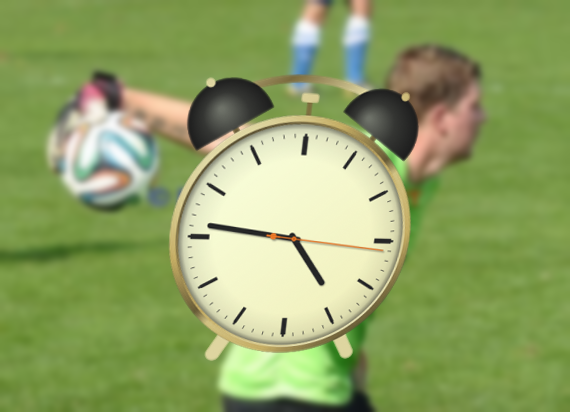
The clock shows 4h46m16s
